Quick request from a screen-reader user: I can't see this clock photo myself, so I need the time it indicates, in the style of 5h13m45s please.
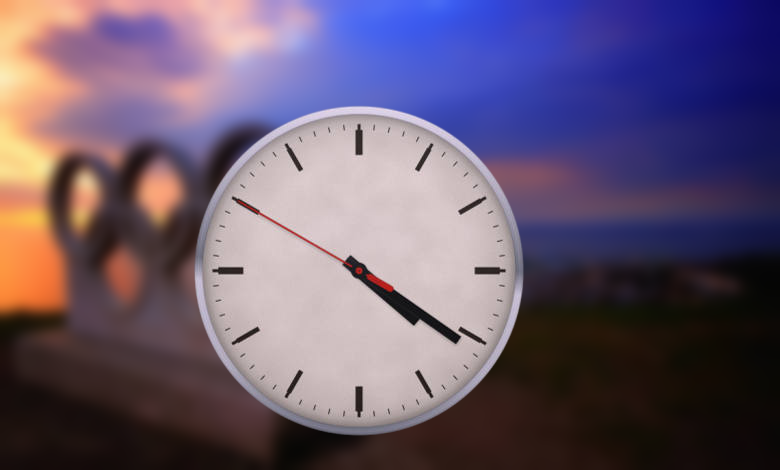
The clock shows 4h20m50s
